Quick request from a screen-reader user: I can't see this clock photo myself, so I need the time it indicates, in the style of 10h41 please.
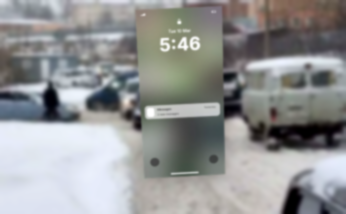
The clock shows 5h46
